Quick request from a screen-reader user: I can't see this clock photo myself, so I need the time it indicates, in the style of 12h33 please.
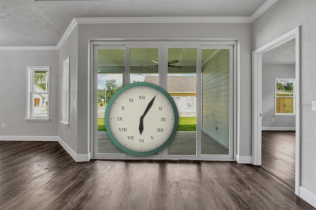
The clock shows 6h05
